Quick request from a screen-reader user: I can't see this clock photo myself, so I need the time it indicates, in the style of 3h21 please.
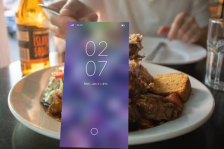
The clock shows 2h07
